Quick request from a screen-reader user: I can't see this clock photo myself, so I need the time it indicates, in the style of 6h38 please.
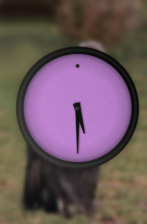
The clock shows 5h30
